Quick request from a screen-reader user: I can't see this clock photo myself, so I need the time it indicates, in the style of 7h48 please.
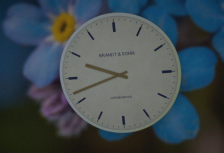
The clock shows 9h42
